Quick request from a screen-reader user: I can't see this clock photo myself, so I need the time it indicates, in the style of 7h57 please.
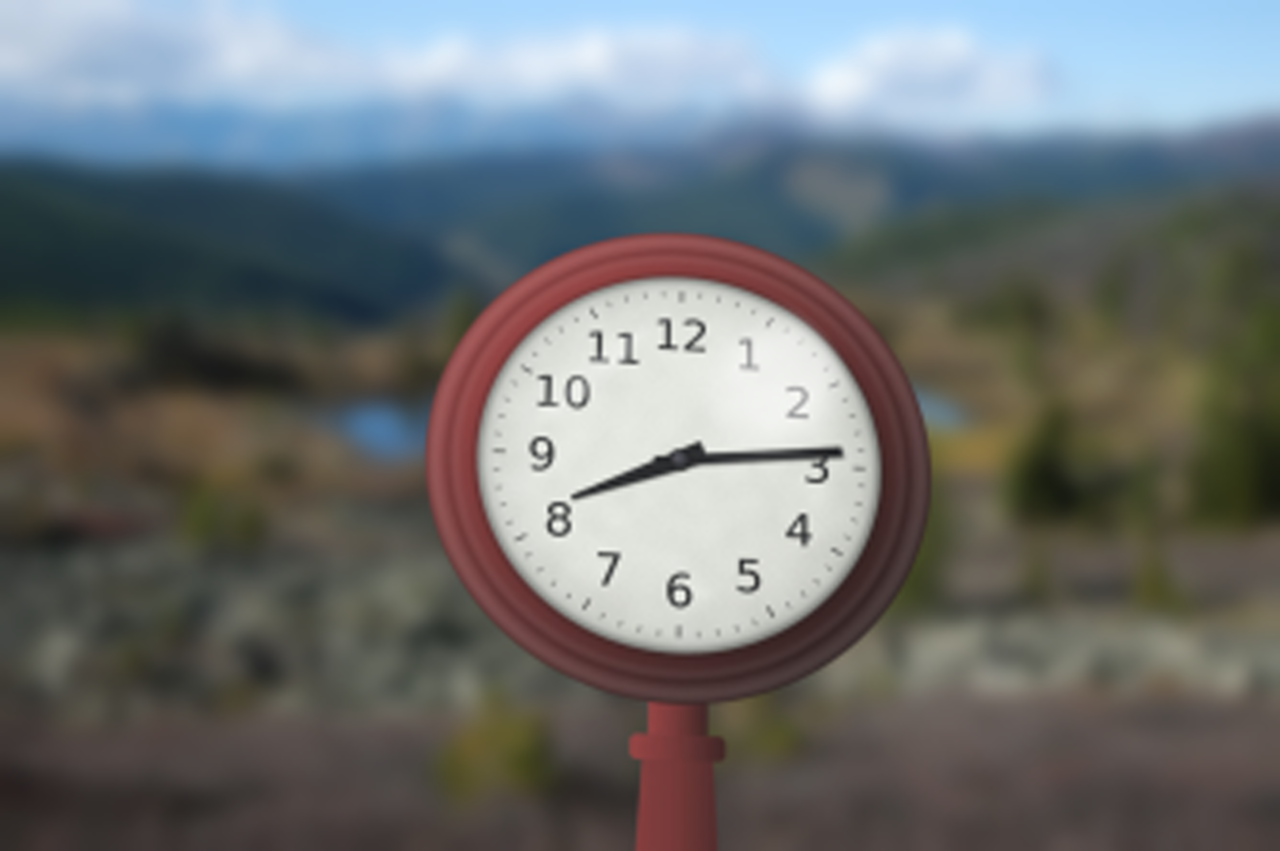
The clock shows 8h14
